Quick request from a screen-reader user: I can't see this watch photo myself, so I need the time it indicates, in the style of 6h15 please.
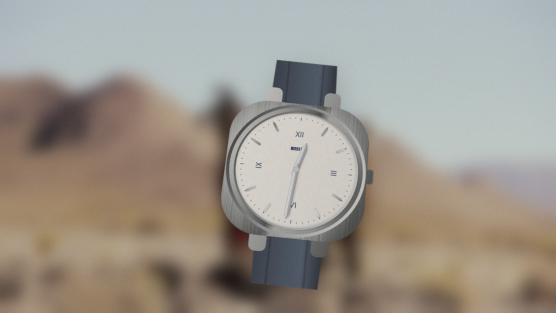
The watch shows 12h31
